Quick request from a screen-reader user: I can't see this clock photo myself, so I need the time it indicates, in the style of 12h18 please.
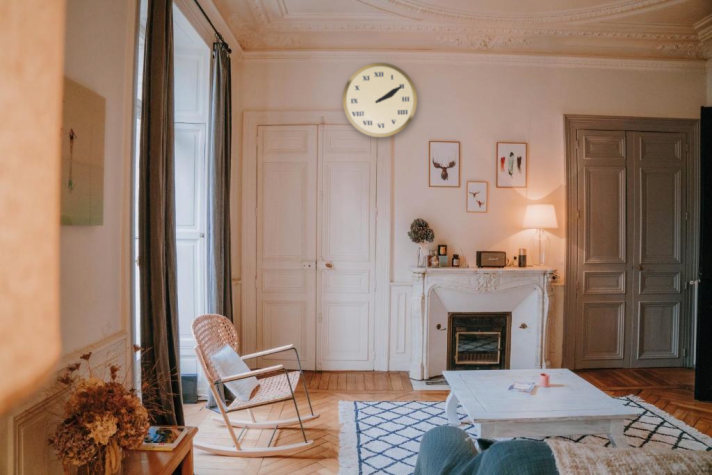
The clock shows 2h10
